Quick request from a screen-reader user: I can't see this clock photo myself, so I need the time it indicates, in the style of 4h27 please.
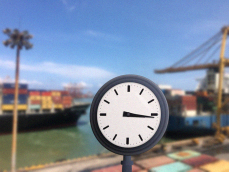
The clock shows 3h16
